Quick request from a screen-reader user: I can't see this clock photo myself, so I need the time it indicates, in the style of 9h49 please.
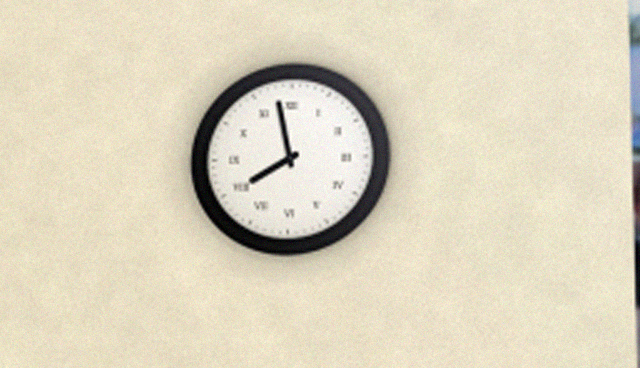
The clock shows 7h58
